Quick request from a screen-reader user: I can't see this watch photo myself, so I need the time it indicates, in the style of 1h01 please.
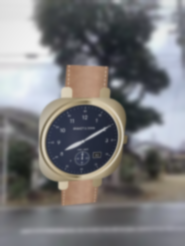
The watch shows 8h10
